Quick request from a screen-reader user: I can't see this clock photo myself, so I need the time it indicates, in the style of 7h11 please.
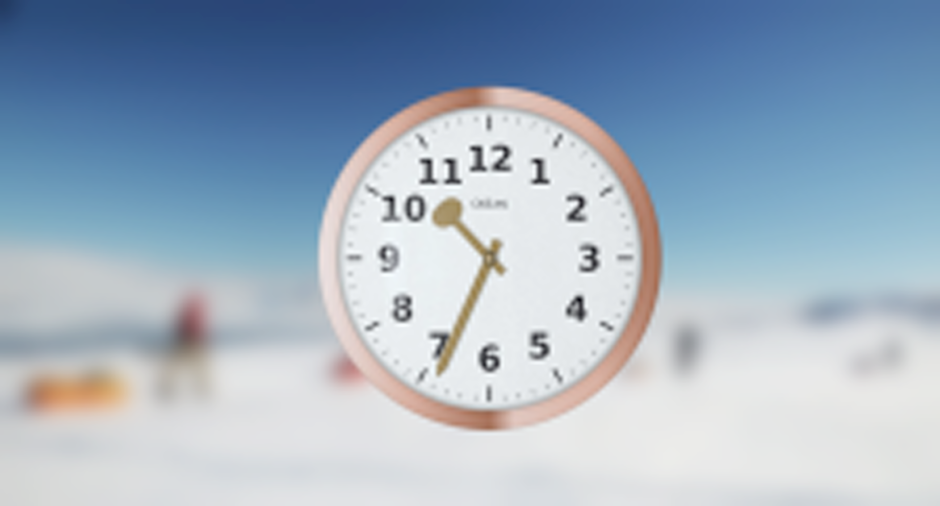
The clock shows 10h34
